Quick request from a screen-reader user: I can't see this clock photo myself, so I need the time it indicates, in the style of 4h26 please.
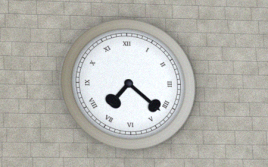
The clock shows 7h22
